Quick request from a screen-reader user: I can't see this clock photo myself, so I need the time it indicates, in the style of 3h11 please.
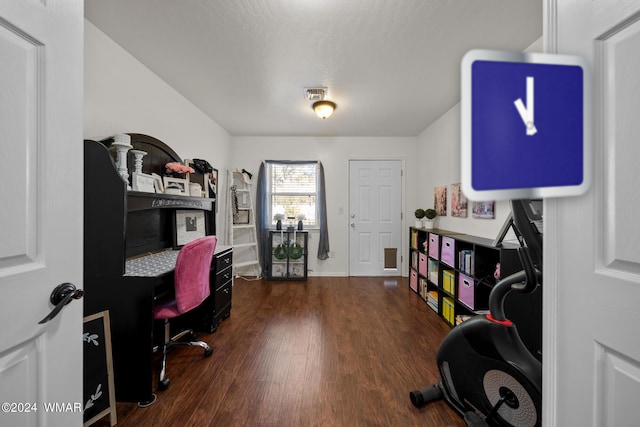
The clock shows 11h00
